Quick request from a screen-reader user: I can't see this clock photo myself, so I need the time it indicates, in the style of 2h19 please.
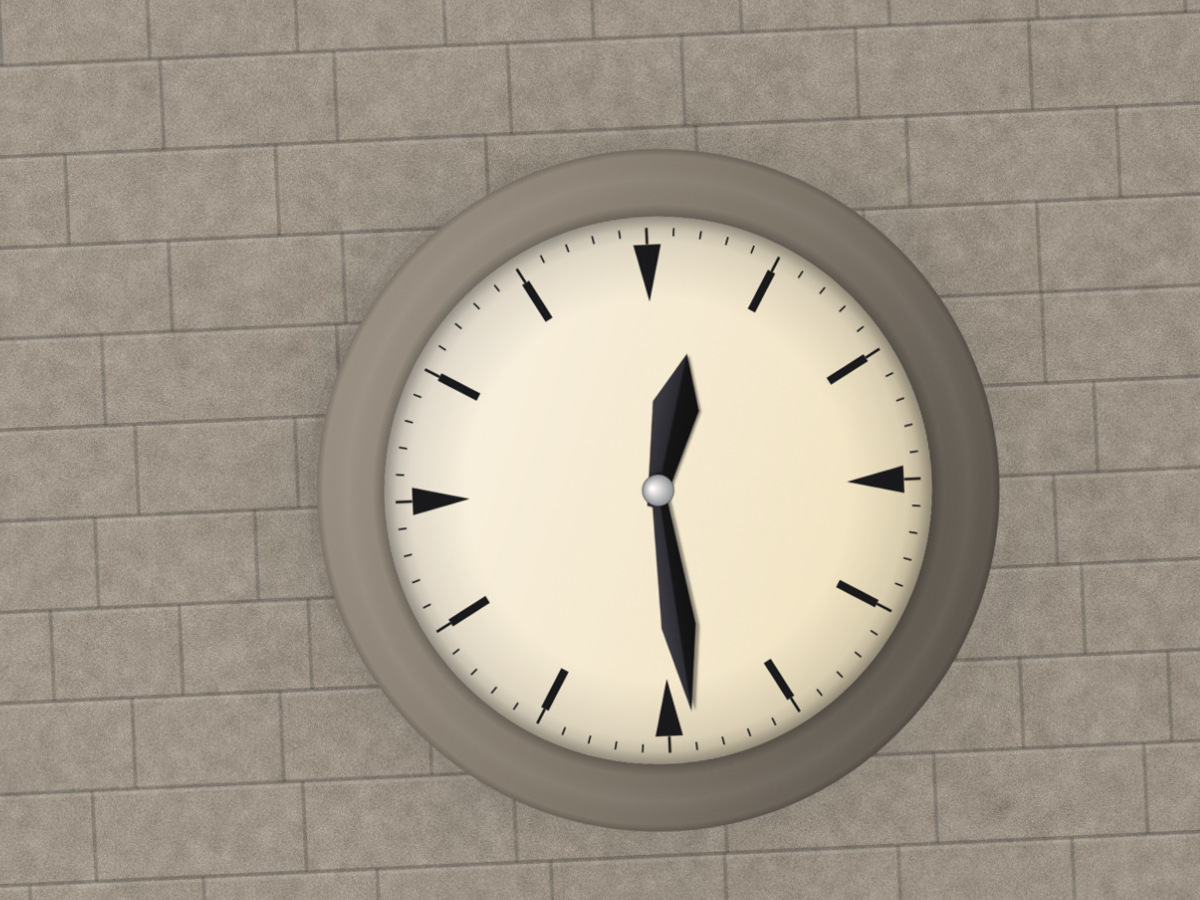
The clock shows 12h29
